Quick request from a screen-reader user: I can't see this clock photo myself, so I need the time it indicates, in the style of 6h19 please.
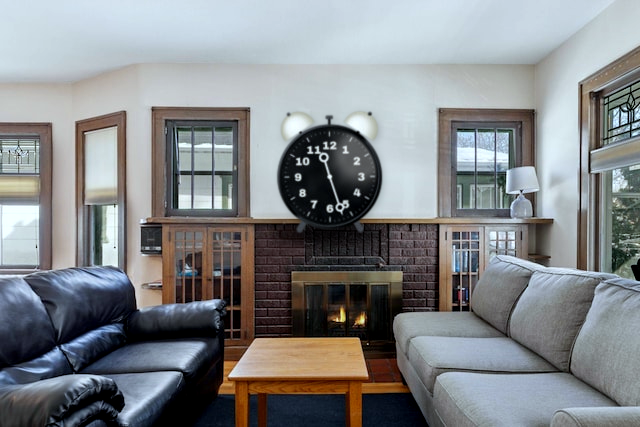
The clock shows 11h27
